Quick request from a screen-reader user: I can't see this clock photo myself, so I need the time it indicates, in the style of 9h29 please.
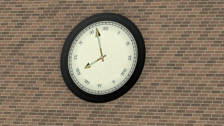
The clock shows 7h57
